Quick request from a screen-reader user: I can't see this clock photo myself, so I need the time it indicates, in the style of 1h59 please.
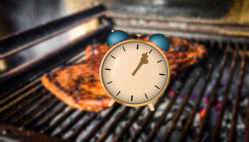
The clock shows 1h04
